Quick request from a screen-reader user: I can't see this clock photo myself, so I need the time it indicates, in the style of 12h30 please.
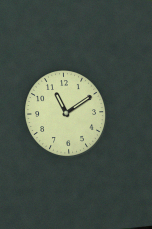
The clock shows 11h10
